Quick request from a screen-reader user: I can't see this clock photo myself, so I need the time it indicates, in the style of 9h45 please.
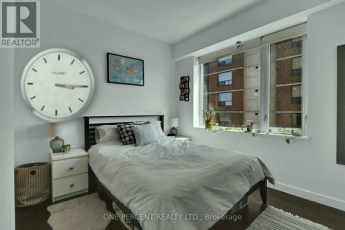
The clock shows 3h15
